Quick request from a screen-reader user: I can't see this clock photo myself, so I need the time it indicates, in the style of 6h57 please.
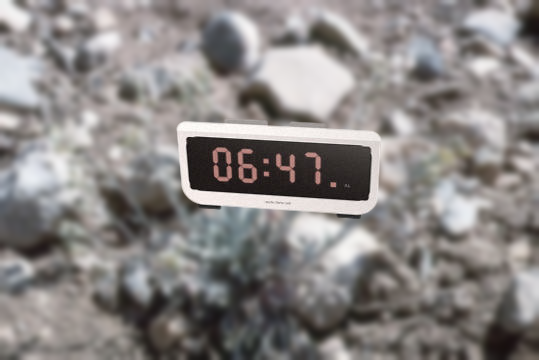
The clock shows 6h47
